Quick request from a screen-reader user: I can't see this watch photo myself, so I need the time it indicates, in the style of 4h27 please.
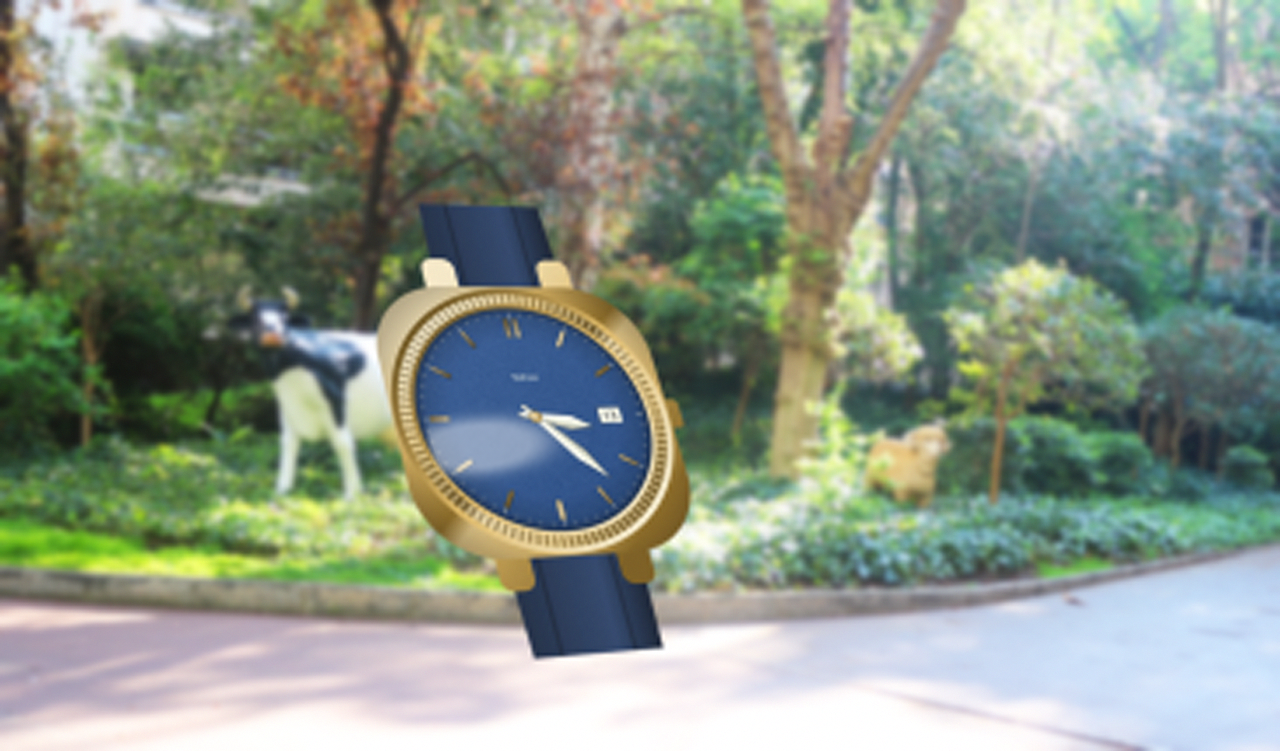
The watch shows 3h23
